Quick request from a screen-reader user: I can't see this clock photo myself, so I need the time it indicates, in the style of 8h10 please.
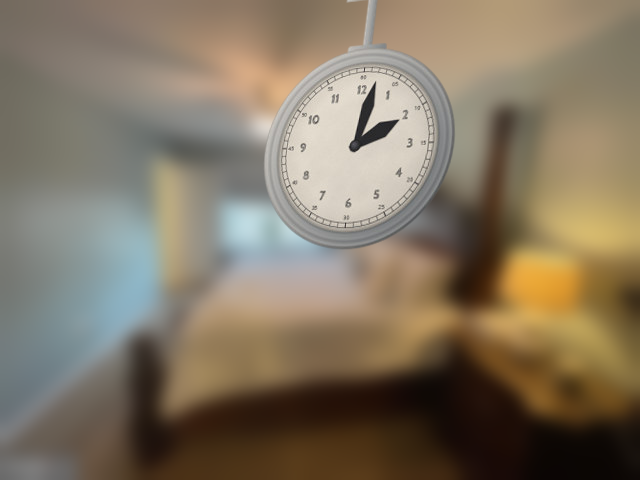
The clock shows 2h02
